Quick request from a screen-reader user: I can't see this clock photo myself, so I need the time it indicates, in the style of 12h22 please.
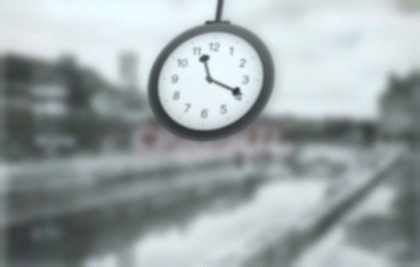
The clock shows 11h19
